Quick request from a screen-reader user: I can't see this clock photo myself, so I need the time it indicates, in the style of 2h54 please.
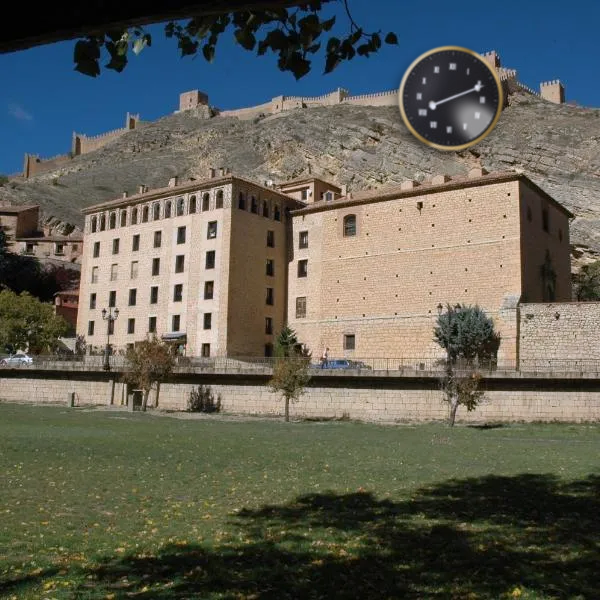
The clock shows 8h11
